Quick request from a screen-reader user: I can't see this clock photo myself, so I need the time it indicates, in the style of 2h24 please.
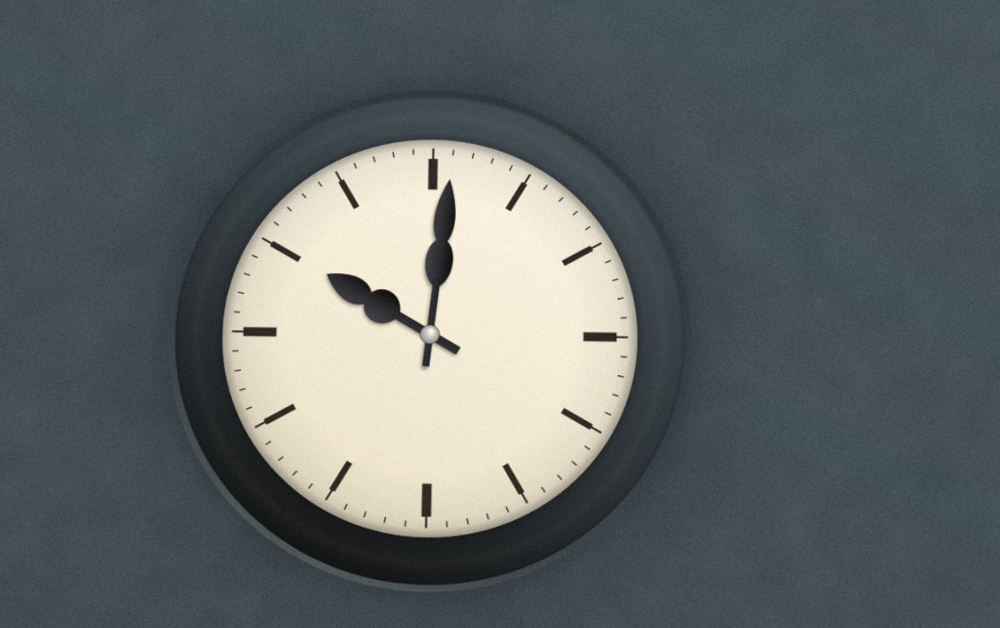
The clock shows 10h01
